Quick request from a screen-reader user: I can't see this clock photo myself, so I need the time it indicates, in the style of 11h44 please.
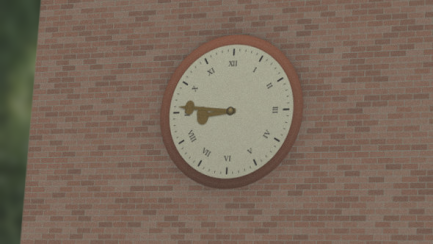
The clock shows 8h46
